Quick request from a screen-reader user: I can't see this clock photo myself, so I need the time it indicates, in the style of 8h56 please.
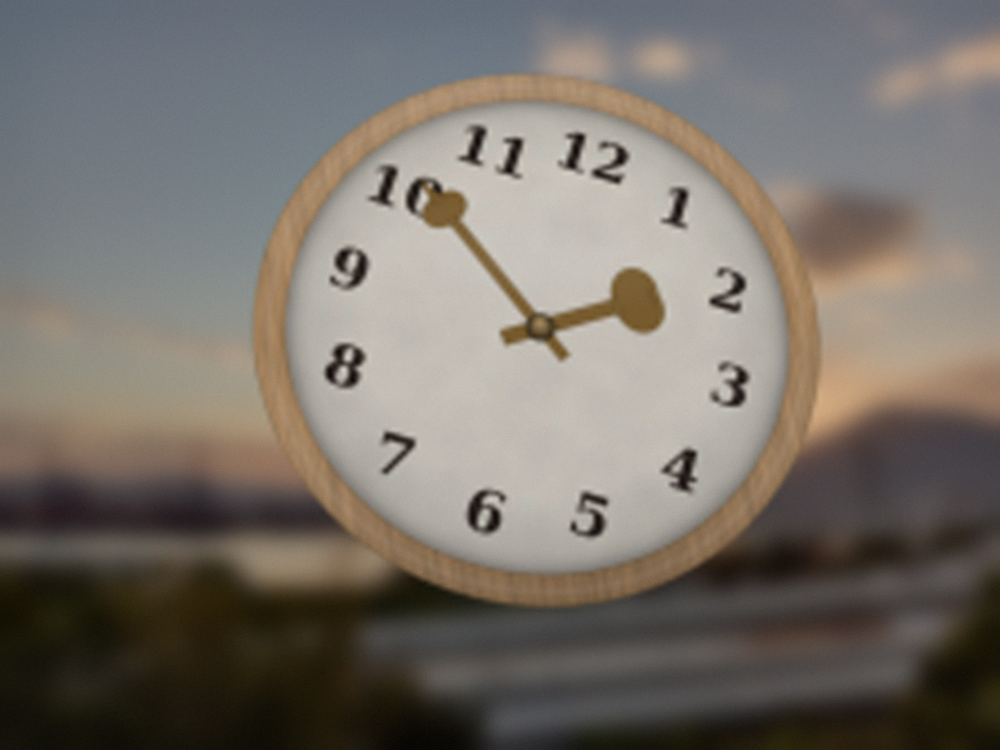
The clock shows 1h51
